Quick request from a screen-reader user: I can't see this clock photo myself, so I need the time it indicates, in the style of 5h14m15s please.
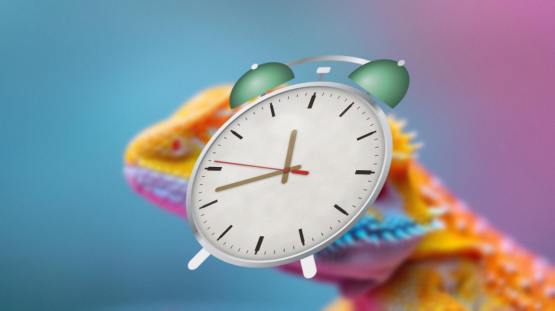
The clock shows 11h41m46s
